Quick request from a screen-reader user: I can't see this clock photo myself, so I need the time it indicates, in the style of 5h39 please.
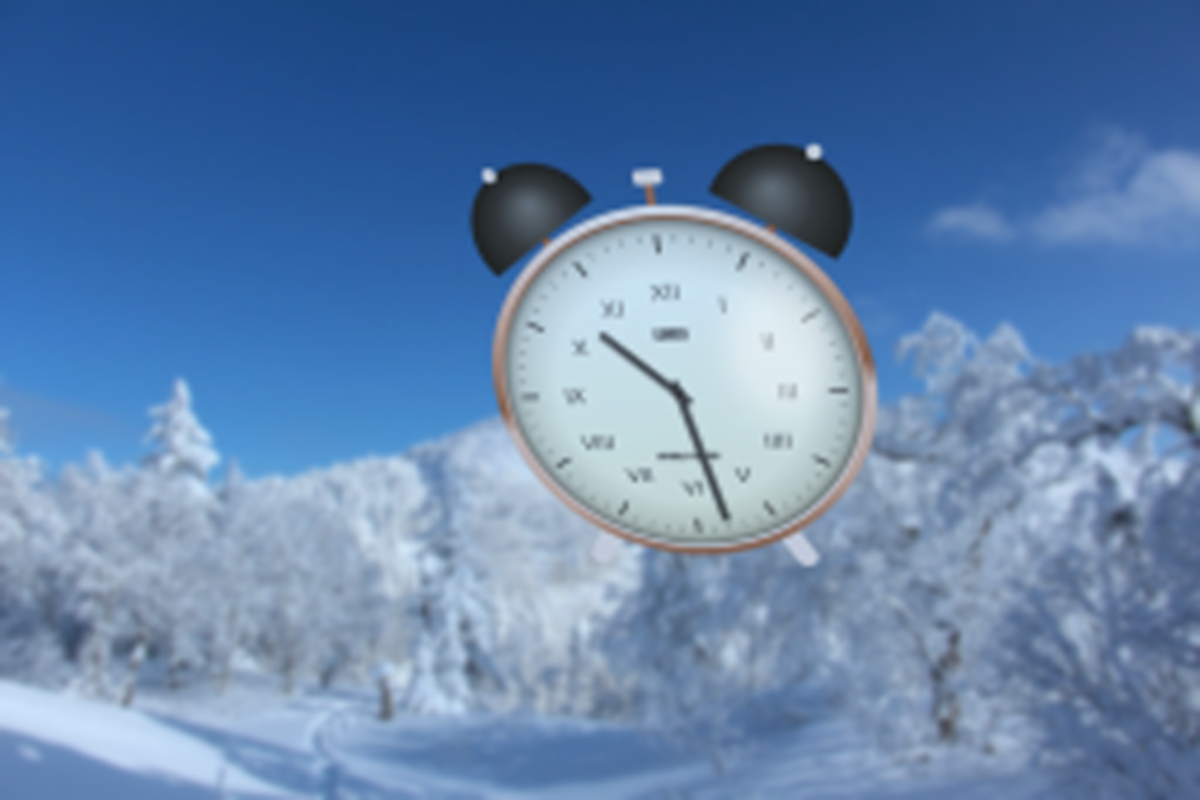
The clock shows 10h28
